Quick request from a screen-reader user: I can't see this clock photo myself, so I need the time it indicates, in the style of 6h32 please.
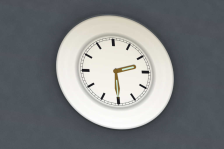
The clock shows 2h30
